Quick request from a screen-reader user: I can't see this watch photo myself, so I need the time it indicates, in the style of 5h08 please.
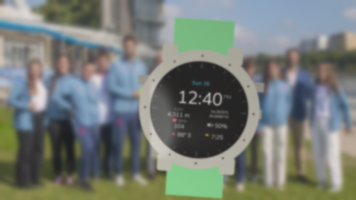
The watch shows 12h40
